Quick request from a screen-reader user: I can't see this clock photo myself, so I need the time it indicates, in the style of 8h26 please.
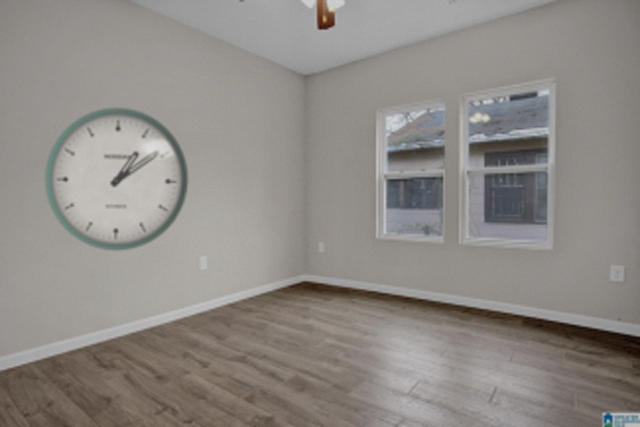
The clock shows 1h09
